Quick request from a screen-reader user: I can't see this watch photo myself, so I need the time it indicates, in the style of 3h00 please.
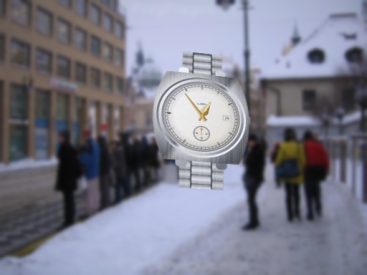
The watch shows 12h54
